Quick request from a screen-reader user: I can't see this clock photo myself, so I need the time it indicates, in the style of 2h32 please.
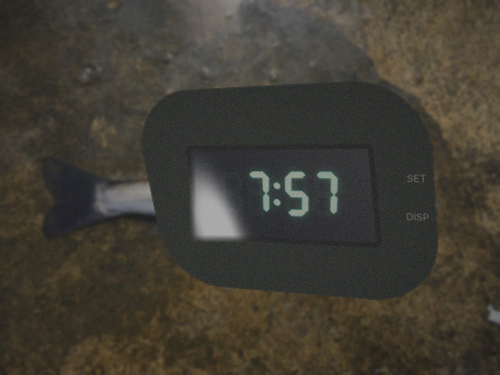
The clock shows 7h57
